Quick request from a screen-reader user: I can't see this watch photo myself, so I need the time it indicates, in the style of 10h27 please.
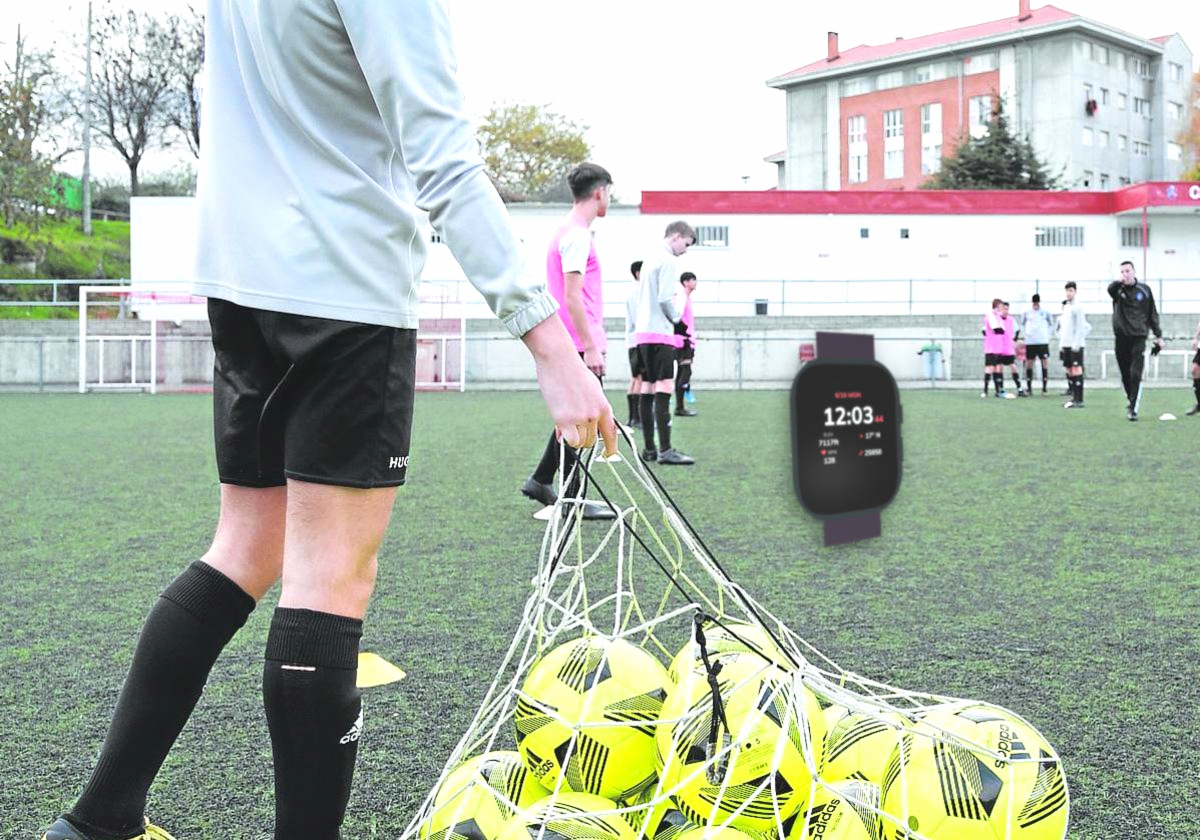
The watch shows 12h03
